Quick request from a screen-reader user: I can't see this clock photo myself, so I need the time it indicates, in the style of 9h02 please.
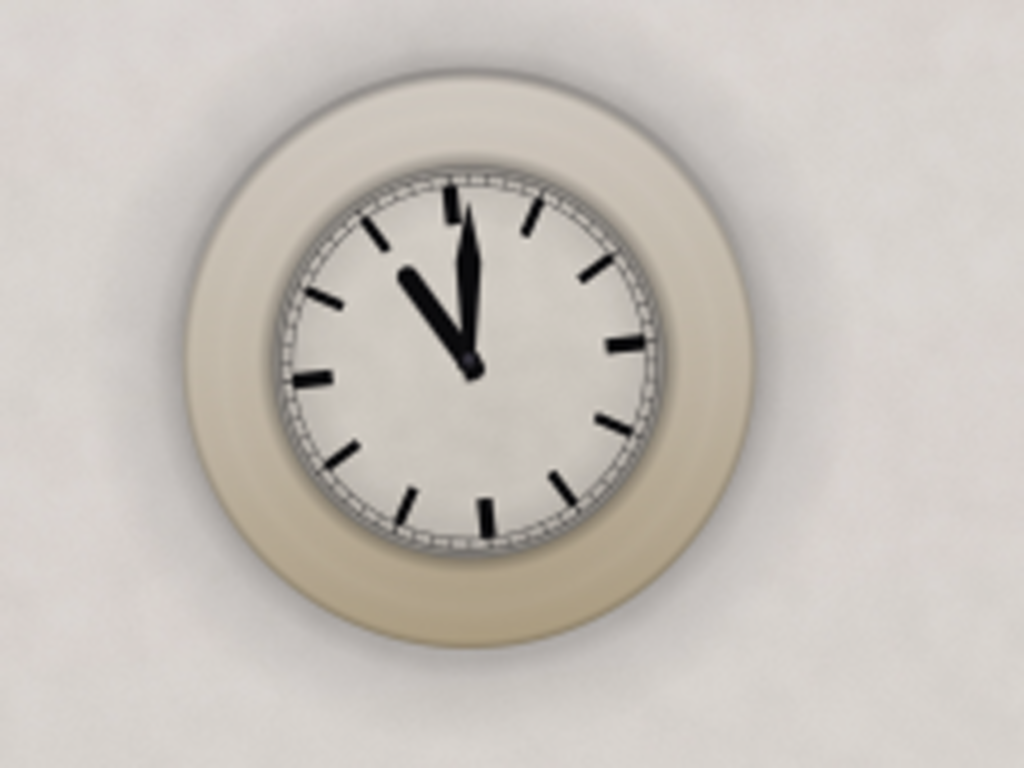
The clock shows 11h01
